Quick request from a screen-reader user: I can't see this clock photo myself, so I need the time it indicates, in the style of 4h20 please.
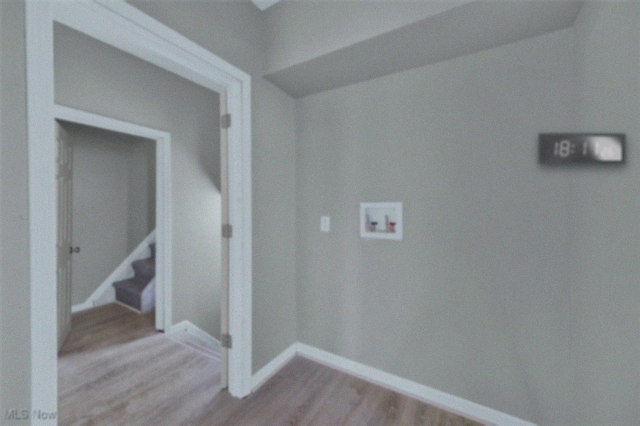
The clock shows 18h11
